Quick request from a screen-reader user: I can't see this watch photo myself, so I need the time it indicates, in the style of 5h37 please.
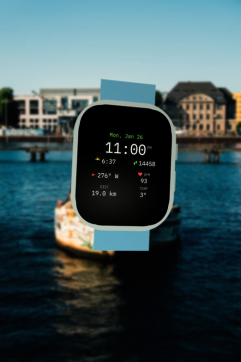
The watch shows 11h00
